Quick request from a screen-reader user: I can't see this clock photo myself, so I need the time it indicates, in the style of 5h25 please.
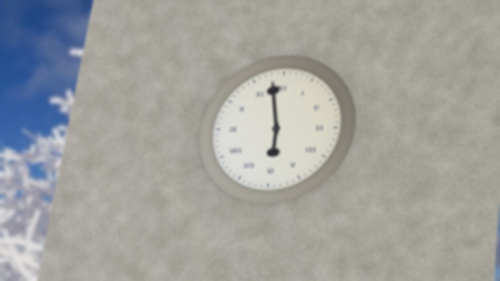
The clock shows 5h58
